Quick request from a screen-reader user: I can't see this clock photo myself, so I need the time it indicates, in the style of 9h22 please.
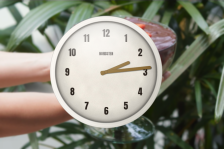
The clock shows 2h14
